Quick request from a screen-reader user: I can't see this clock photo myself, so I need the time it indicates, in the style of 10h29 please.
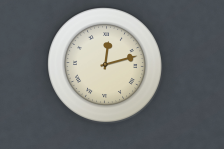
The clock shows 12h12
